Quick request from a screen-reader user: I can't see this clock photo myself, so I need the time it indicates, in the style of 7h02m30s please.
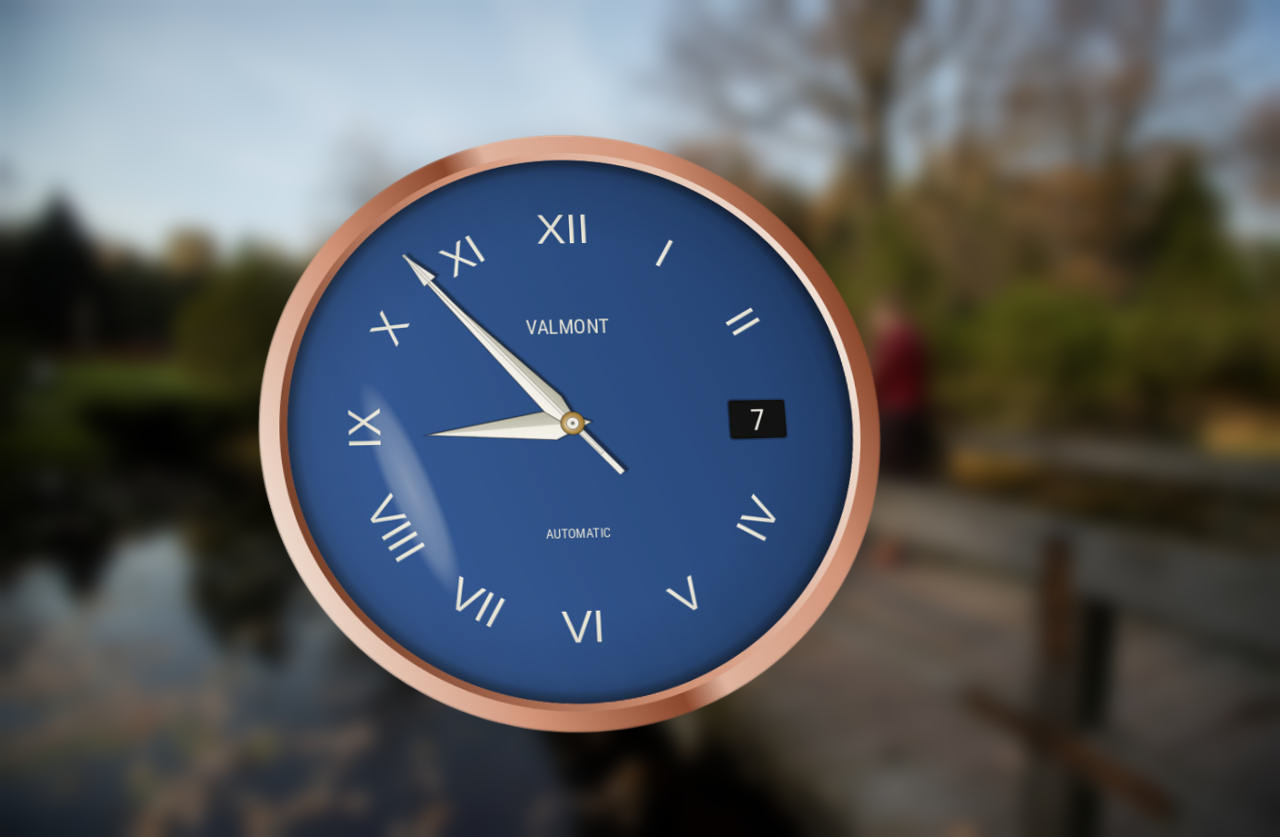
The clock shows 8h52m53s
